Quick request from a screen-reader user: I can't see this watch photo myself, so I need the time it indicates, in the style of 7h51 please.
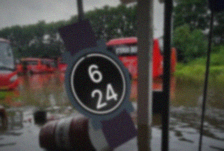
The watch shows 6h24
